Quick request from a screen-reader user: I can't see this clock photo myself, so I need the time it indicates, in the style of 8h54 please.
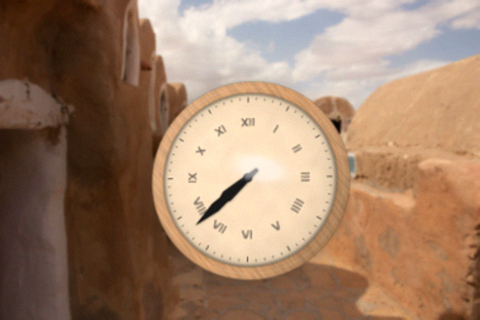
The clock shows 7h38
